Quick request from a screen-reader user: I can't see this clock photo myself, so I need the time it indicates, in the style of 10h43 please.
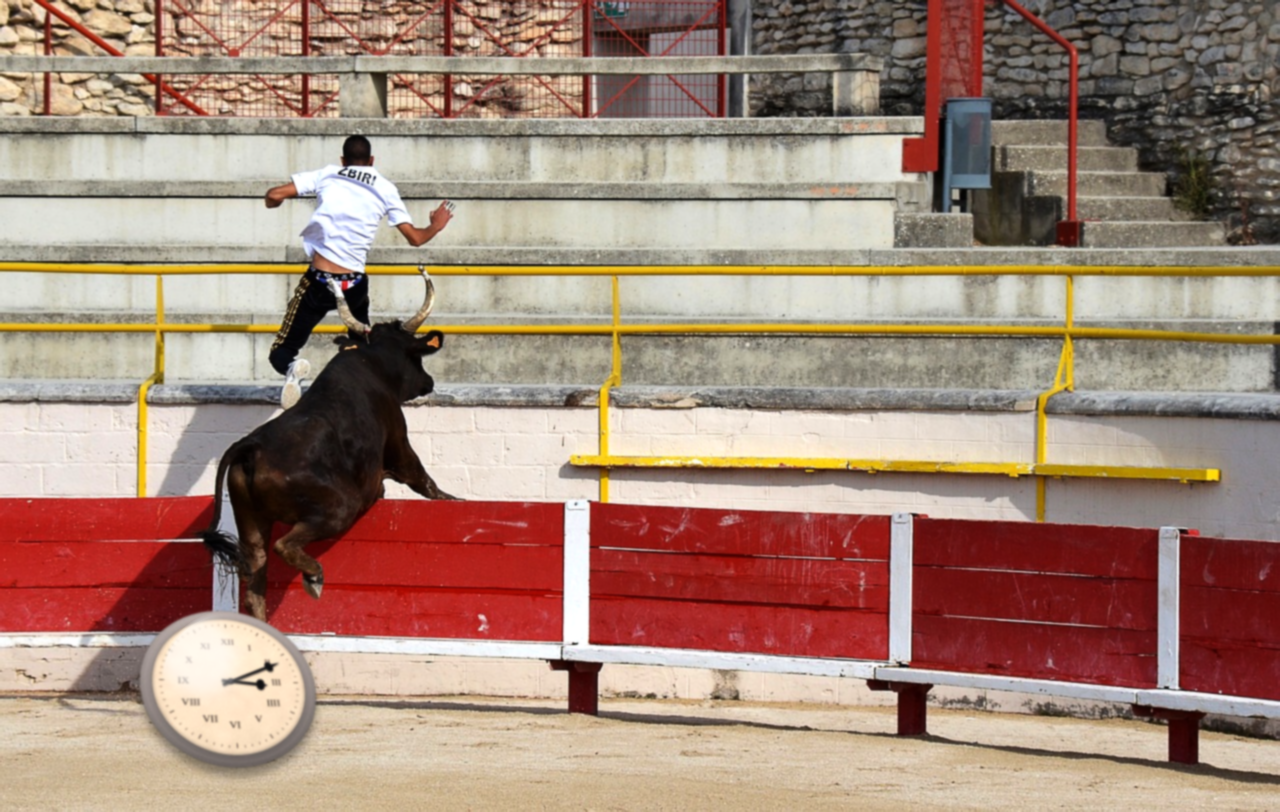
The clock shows 3h11
